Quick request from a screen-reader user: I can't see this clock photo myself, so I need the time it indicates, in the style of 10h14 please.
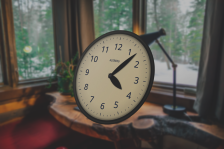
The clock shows 4h07
